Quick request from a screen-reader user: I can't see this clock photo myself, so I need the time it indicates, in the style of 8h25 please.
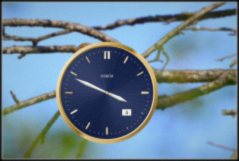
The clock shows 3h49
